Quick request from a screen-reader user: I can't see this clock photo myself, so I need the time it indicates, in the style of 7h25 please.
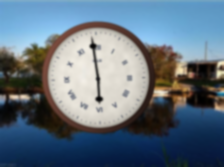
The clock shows 5h59
